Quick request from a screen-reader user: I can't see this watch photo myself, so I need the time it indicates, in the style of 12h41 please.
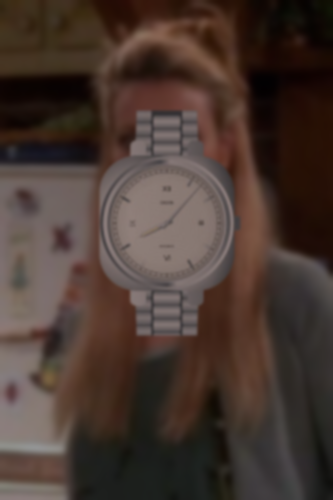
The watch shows 8h07
